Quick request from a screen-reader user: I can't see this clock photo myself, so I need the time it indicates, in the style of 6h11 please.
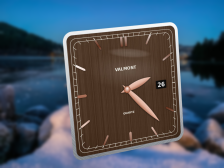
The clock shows 2h23
